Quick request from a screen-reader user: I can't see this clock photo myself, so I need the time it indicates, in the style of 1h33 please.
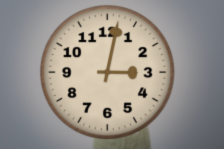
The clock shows 3h02
